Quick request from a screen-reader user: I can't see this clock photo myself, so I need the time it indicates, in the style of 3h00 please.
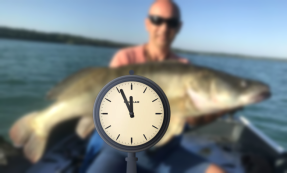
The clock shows 11h56
